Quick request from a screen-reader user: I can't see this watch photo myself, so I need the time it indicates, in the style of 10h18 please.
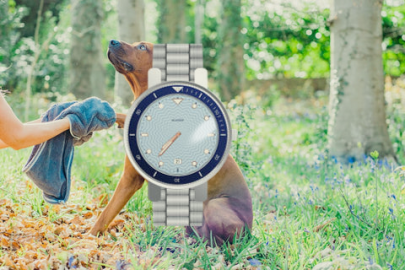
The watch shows 7h37
